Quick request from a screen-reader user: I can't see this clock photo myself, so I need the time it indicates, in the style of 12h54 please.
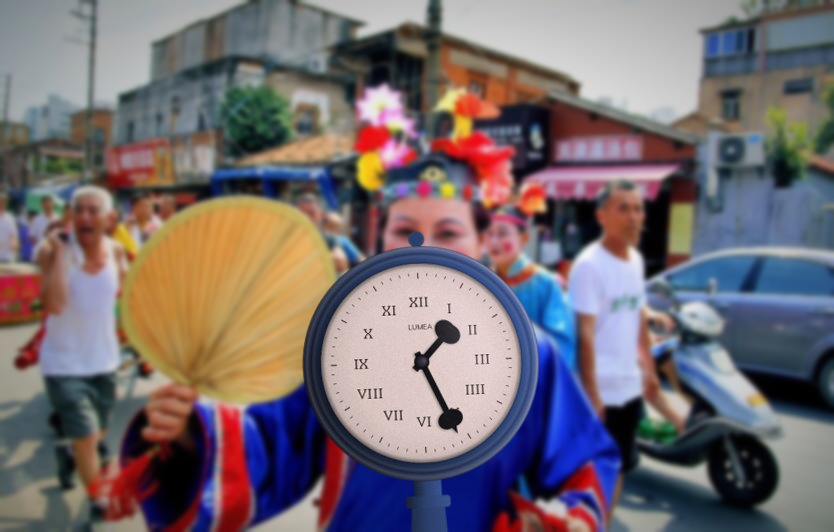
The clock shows 1h26
